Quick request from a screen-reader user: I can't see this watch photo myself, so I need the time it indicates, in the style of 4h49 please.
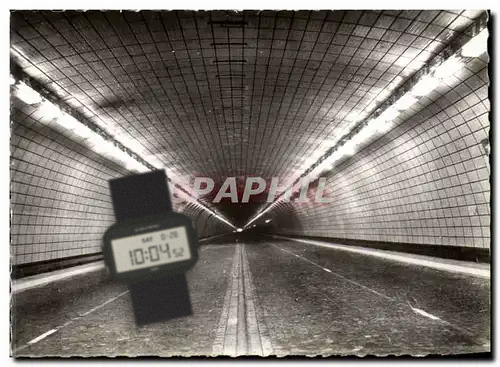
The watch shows 10h04
